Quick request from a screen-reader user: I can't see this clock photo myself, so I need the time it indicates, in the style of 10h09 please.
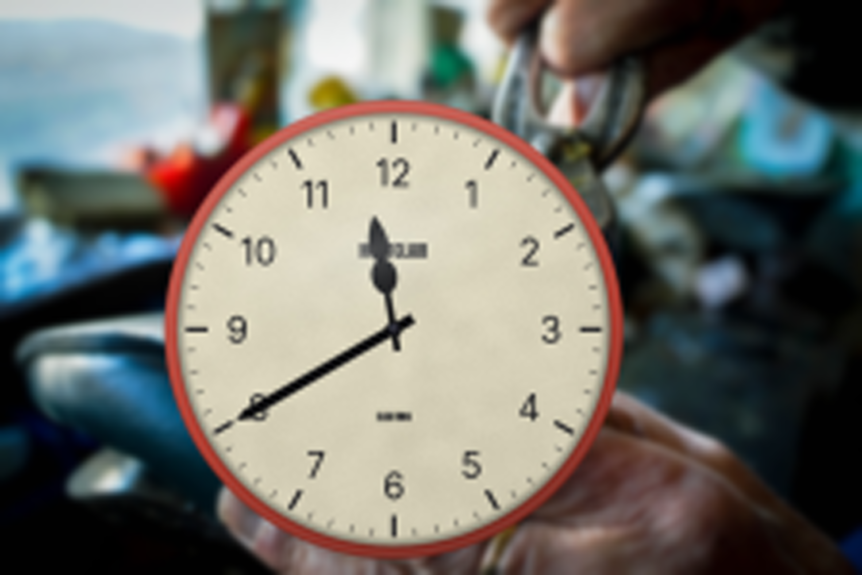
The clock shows 11h40
